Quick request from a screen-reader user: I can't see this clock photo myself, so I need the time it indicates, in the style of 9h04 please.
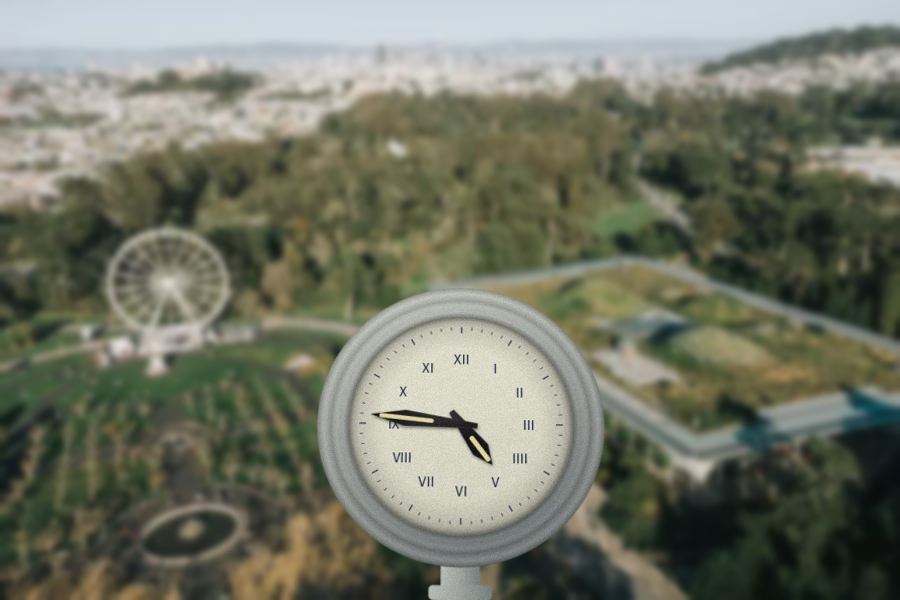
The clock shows 4h46
